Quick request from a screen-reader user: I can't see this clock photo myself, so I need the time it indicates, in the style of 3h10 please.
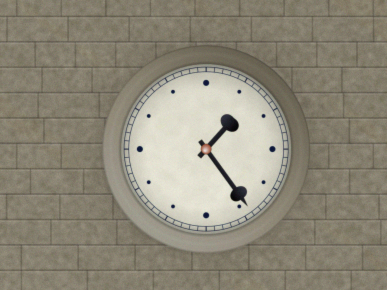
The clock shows 1h24
